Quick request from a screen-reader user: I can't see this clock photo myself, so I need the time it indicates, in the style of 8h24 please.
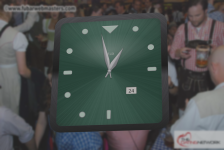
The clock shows 12h58
